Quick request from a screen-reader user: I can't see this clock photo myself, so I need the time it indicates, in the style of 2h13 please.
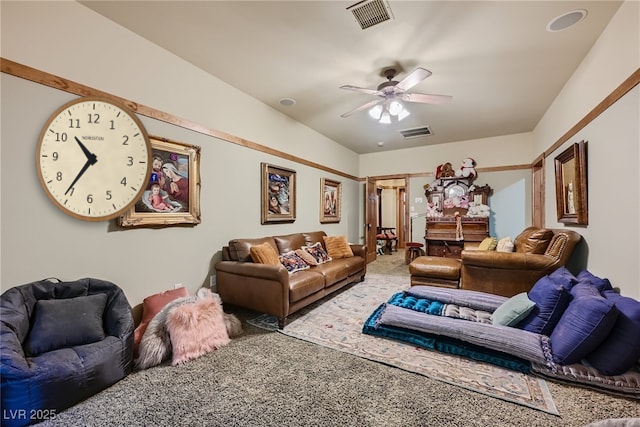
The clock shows 10h36
